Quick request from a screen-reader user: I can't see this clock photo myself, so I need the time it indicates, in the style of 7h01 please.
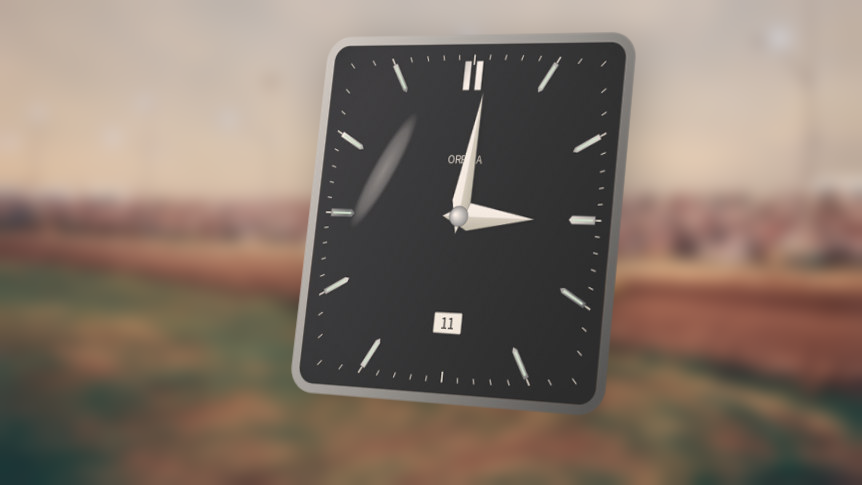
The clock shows 3h01
